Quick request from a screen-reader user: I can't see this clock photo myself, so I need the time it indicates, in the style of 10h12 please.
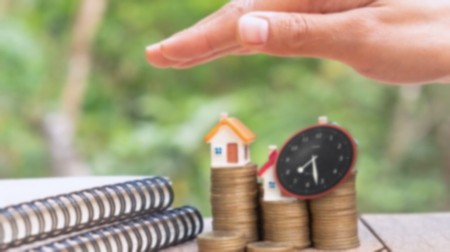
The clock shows 7h27
